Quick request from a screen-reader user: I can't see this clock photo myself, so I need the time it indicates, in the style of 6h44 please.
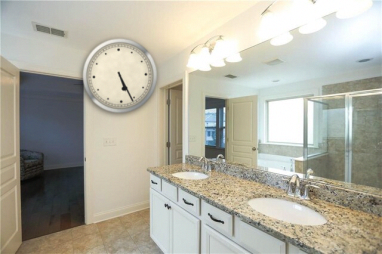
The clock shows 5h26
